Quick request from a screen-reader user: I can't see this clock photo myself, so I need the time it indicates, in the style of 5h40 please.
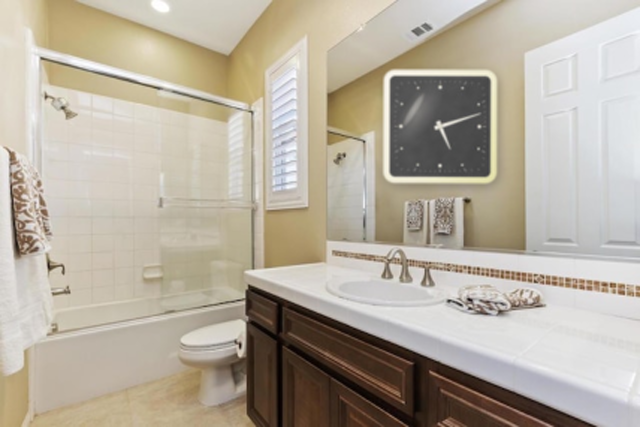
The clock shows 5h12
